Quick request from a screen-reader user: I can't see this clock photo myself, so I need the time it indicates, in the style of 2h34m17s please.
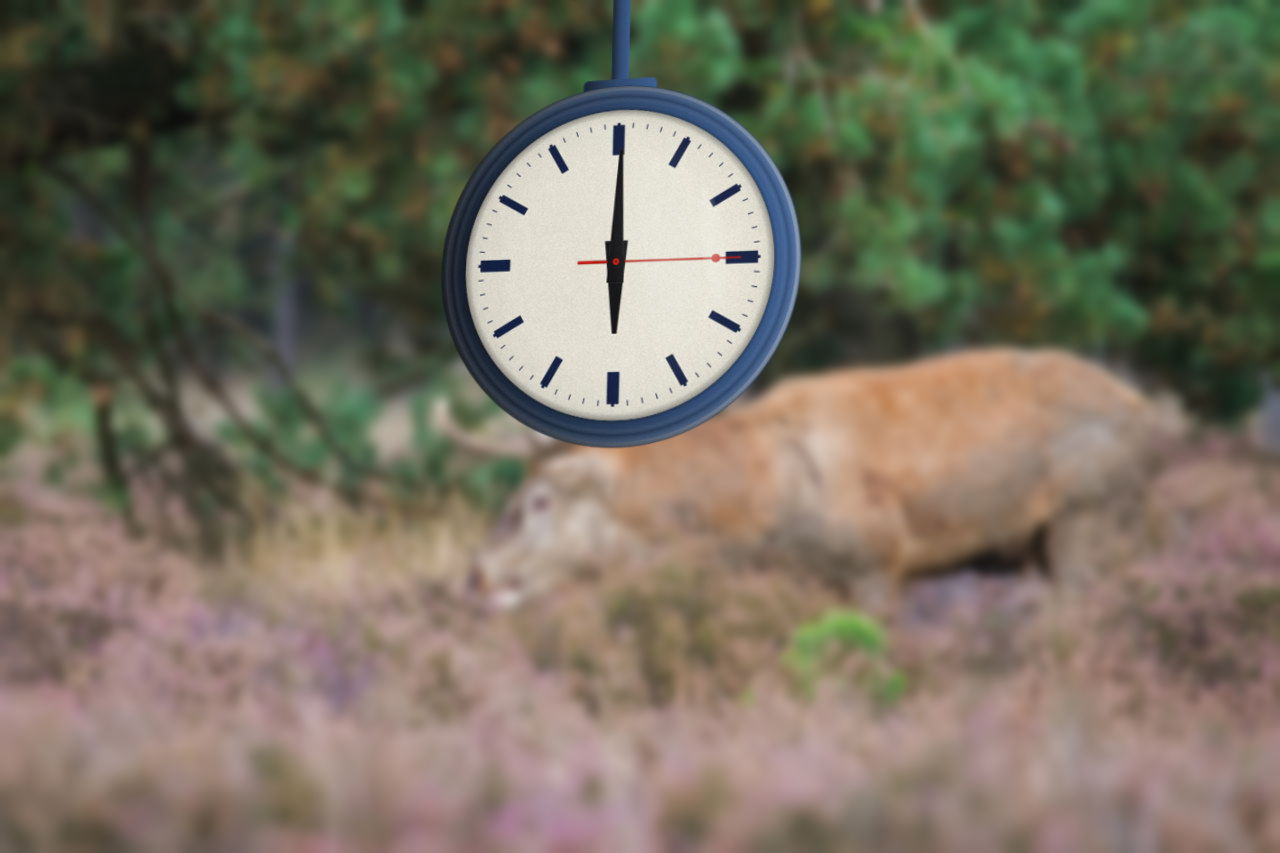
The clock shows 6h00m15s
